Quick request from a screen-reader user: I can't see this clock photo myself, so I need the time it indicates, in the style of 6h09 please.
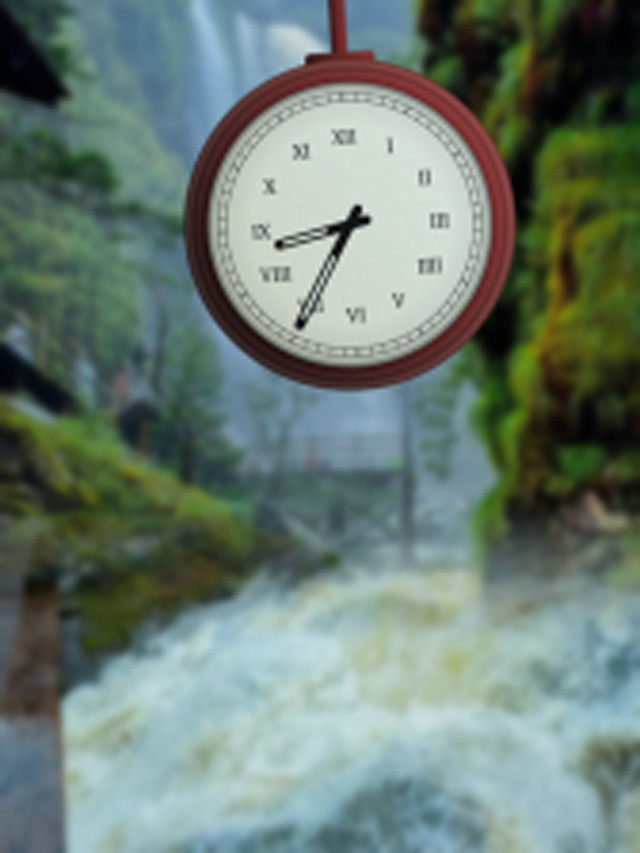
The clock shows 8h35
